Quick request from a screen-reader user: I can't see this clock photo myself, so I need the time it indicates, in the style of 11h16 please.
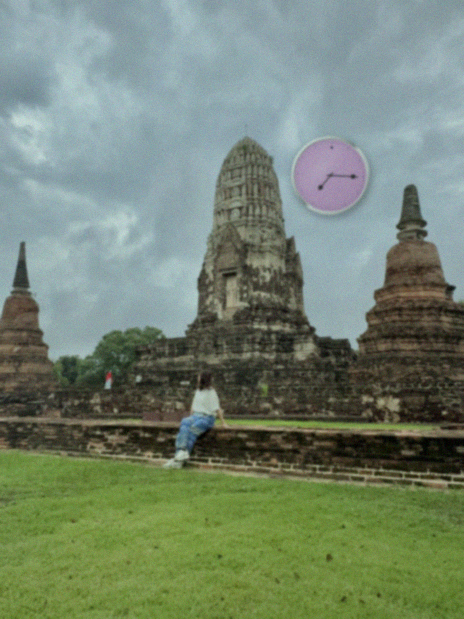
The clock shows 7h15
